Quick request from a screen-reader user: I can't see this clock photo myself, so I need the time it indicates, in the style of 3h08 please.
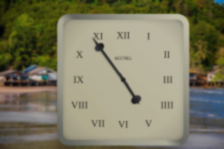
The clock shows 4h54
